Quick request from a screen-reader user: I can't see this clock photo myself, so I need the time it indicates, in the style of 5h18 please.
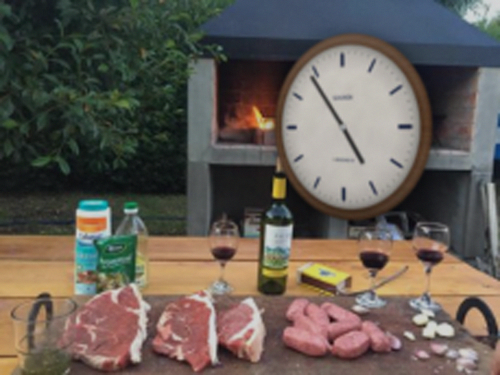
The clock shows 4h54
